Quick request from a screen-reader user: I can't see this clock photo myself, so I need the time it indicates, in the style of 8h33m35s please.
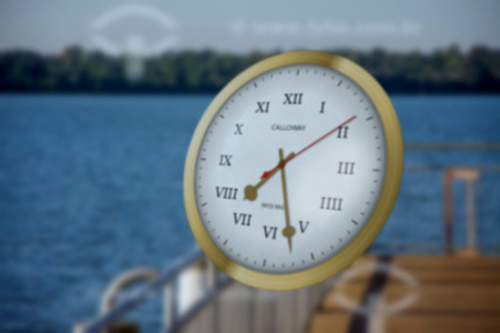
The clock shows 7h27m09s
